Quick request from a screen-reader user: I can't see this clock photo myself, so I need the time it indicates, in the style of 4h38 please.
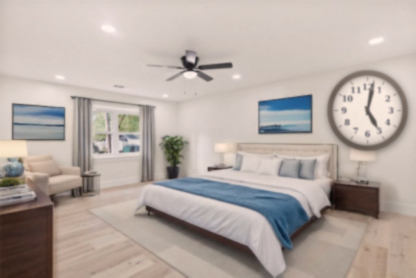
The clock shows 5h02
